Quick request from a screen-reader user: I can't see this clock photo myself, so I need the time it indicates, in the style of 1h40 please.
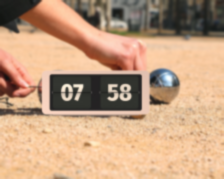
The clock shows 7h58
